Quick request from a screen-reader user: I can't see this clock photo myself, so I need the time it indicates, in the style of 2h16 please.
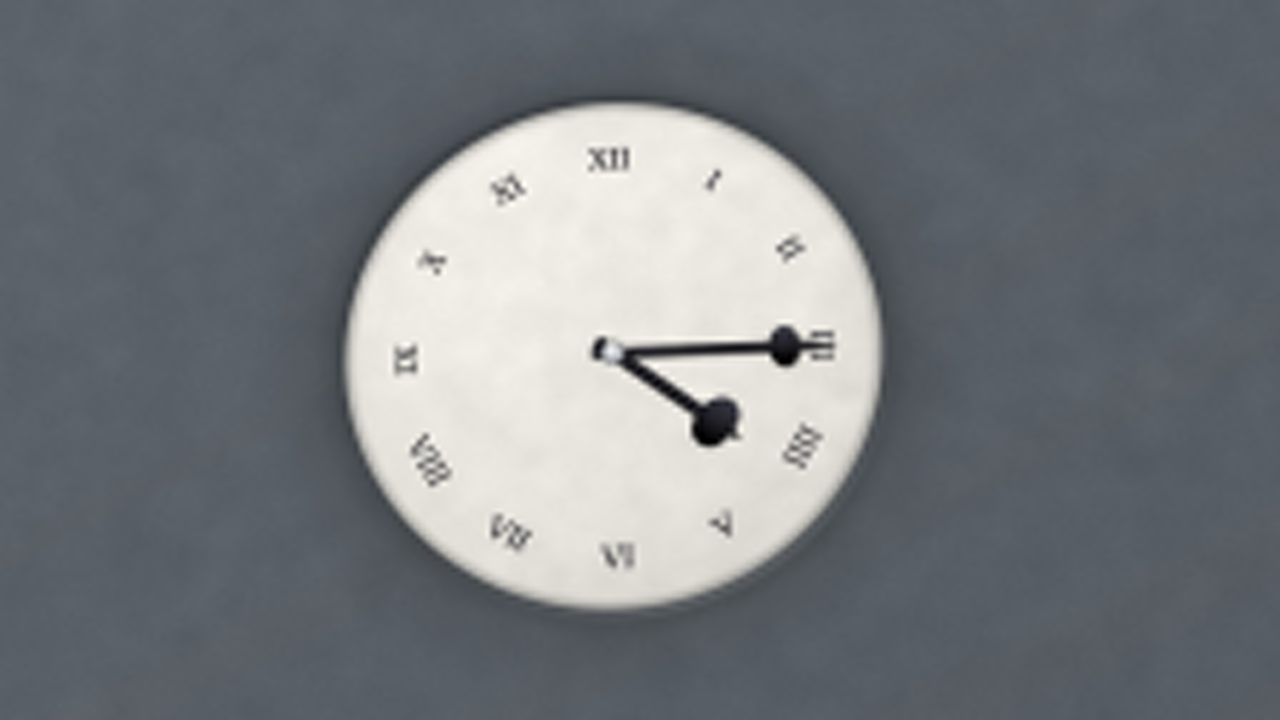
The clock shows 4h15
